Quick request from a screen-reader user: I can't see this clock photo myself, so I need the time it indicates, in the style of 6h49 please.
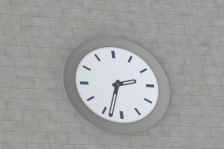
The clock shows 2h33
